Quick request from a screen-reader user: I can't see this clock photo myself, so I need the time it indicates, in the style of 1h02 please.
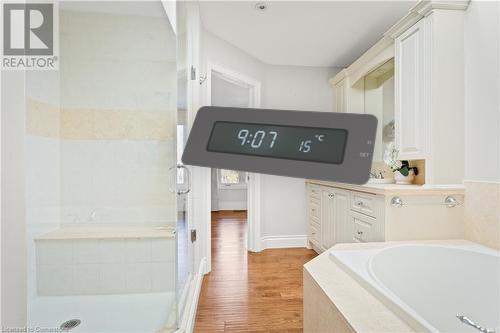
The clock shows 9h07
